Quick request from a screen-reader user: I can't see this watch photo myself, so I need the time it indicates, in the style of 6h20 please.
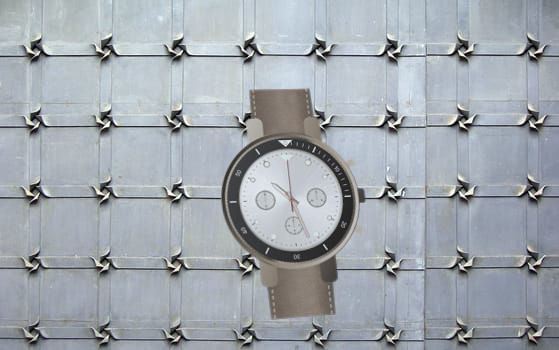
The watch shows 10h27
